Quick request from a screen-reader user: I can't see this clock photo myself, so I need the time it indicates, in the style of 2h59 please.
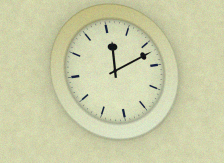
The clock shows 12h12
